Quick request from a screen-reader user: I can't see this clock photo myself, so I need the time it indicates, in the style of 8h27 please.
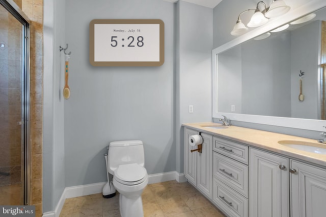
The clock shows 5h28
